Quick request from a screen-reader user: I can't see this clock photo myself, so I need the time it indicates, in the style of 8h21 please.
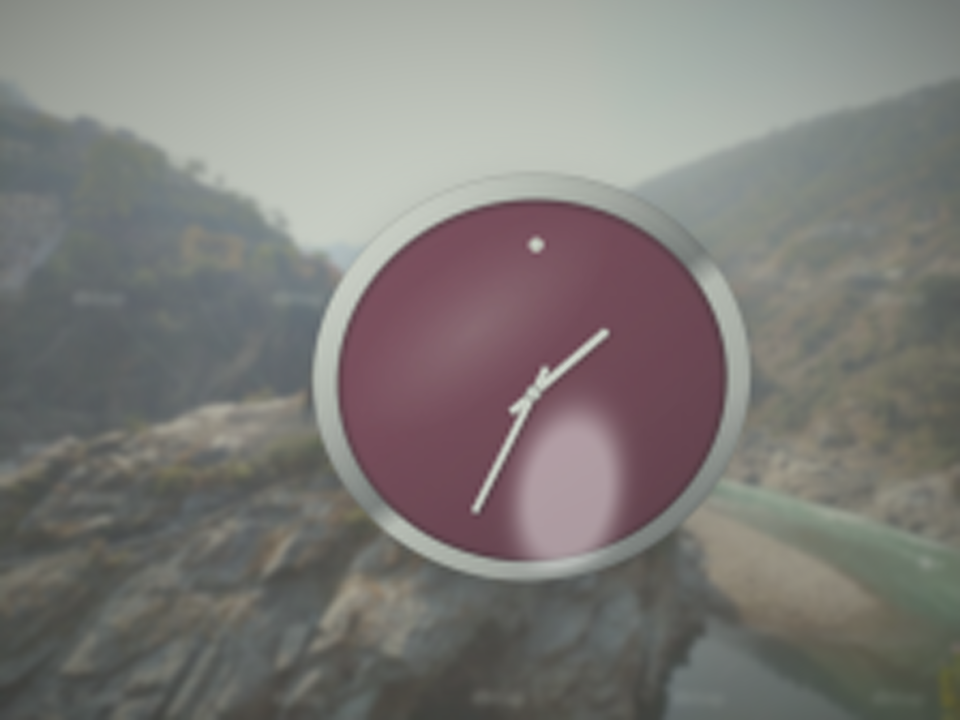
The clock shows 1h34
